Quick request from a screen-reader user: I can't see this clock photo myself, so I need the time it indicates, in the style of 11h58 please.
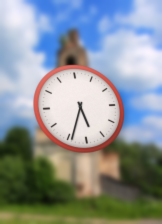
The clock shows 5h34
